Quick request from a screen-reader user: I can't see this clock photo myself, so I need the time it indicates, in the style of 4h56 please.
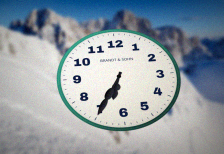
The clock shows 6h35
